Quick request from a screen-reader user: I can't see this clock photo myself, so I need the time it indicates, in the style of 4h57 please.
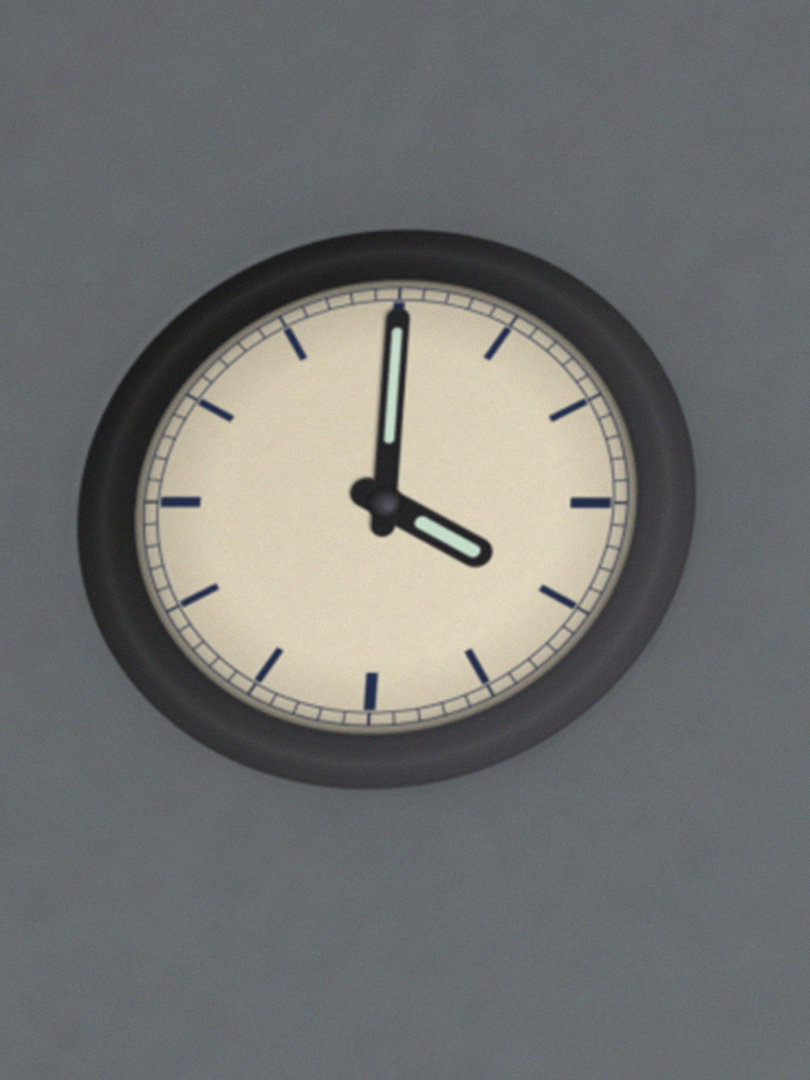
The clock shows 4h00
